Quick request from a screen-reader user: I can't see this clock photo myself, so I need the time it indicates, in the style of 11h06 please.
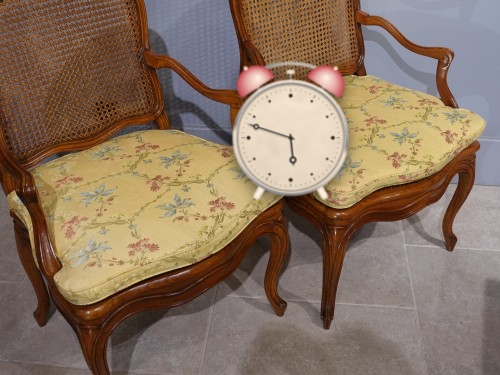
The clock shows 5h48
